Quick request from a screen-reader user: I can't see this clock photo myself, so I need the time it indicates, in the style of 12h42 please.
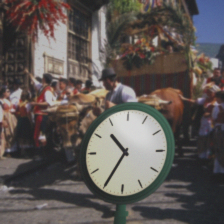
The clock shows 10h35
